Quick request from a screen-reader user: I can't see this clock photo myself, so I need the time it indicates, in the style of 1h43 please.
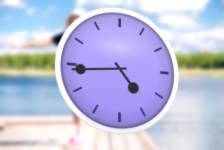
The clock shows 4h44
